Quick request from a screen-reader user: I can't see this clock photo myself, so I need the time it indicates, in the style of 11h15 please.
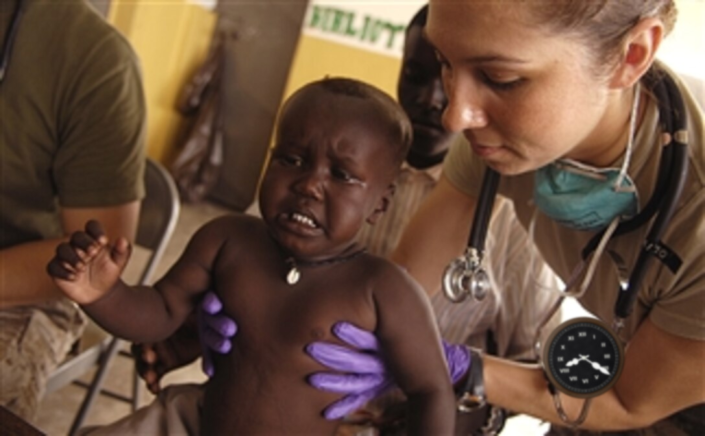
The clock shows 8h21
